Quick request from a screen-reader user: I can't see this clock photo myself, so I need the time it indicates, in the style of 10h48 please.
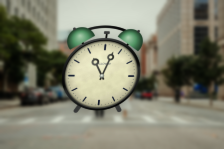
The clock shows 11h03
